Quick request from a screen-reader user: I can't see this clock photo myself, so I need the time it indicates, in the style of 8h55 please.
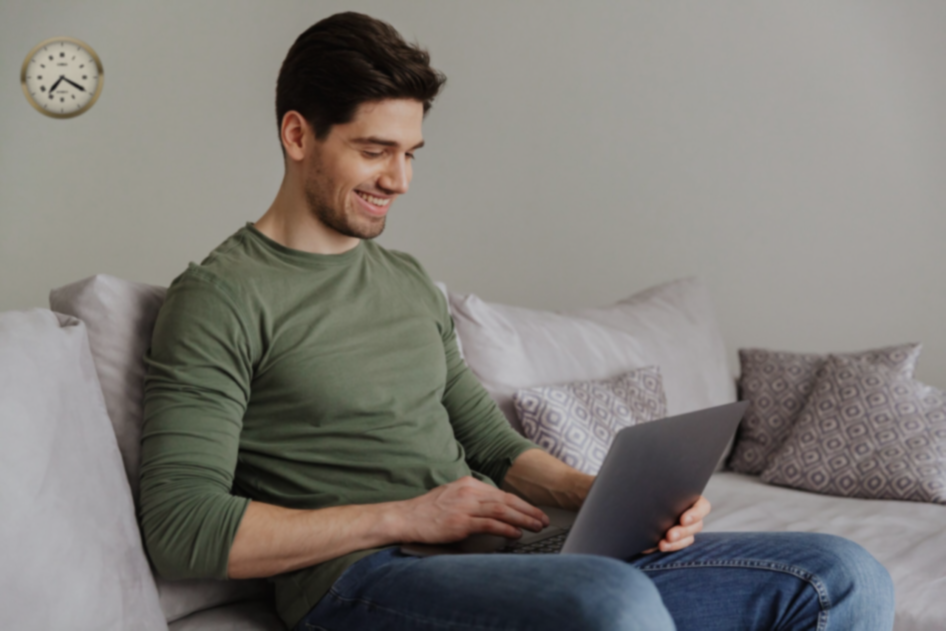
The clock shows 7h20
